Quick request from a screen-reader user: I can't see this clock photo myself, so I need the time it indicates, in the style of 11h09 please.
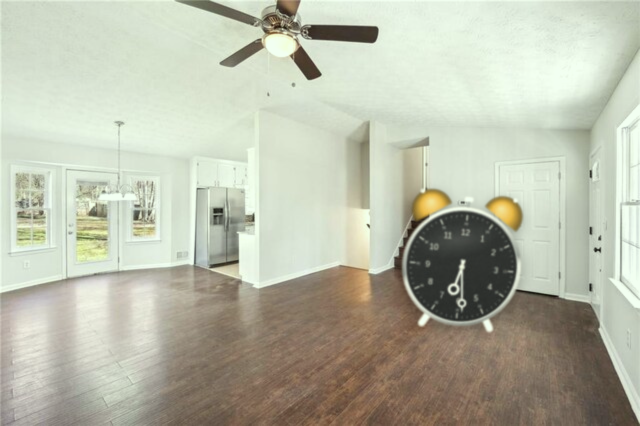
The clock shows 6h29
